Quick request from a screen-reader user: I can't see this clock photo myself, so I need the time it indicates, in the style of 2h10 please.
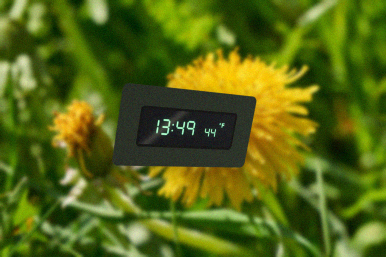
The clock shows 13h49
